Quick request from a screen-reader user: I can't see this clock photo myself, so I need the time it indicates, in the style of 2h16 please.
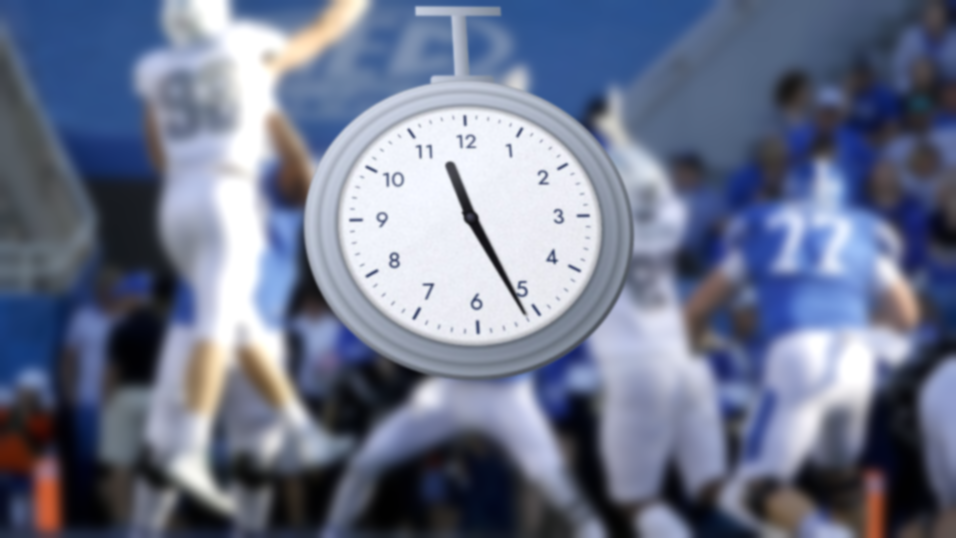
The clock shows 11h26
